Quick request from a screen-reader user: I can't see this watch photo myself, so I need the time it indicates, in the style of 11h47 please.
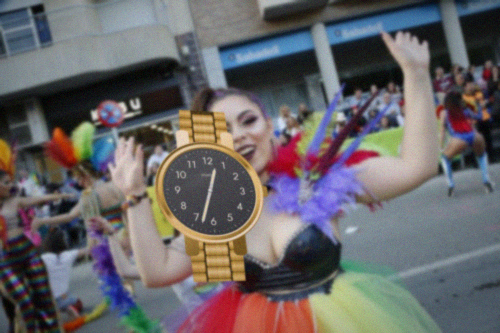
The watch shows 12h33
